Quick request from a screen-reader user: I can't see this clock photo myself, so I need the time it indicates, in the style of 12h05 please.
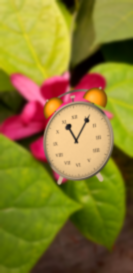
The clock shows 11h06
